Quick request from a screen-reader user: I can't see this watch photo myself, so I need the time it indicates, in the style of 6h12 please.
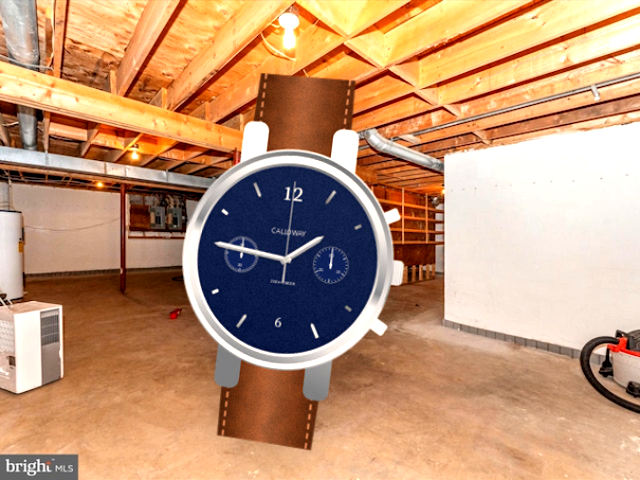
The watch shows 1h46
